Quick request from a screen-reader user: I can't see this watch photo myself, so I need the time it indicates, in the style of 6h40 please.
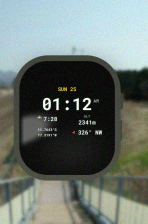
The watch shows 1h12
